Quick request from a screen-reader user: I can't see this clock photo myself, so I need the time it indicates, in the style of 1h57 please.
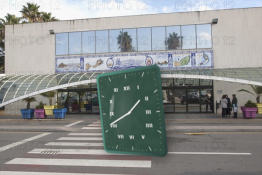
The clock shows 1h41
